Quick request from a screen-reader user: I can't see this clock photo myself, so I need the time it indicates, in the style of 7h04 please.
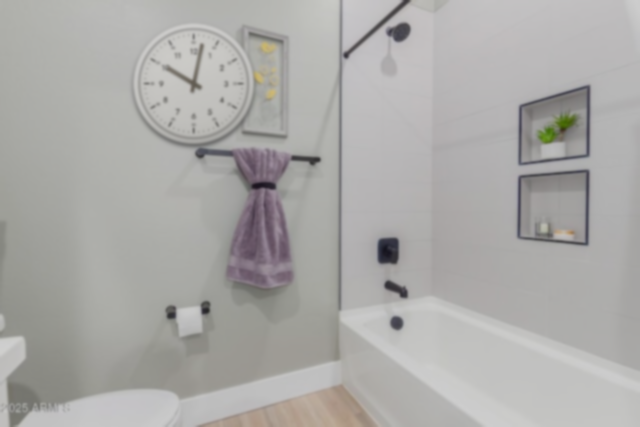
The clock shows 10h02
